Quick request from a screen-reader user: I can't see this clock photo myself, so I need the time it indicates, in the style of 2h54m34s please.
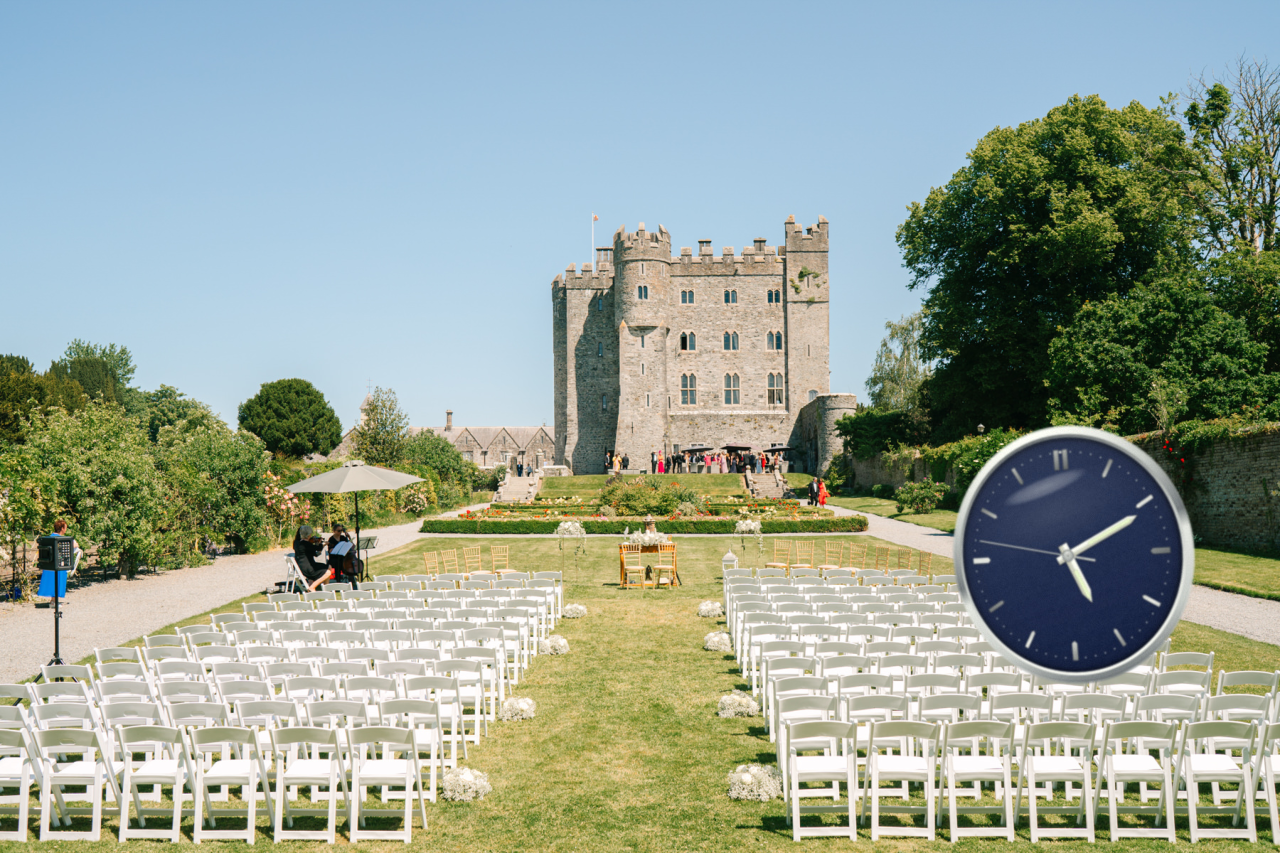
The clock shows 5h10m47s
